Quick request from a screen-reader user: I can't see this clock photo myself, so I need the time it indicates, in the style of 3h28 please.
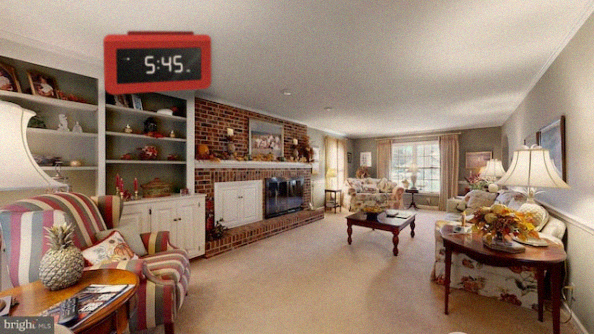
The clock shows 5h45
